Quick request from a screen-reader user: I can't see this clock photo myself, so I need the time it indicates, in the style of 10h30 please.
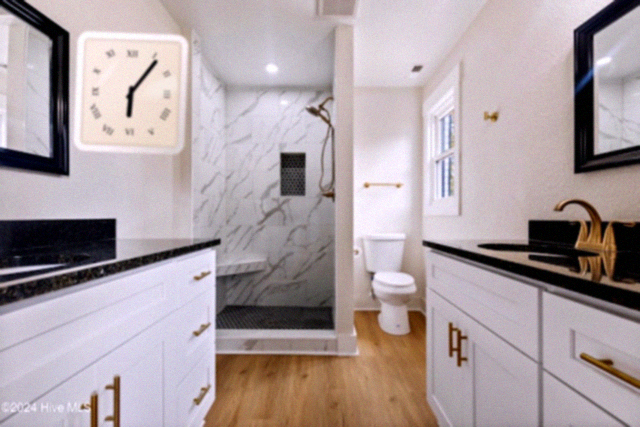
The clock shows 6h06
